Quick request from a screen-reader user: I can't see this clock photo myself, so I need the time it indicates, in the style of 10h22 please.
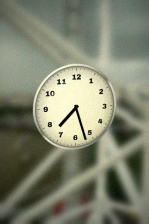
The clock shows 7h27
